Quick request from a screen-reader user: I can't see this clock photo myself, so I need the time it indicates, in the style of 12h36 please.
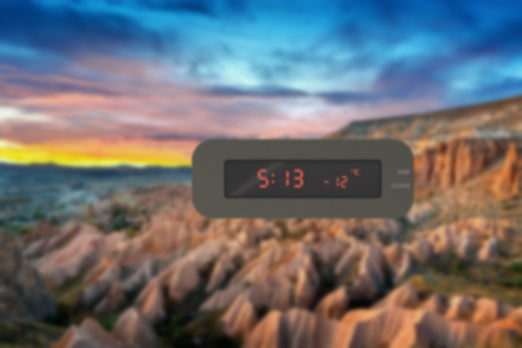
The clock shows 5h13
